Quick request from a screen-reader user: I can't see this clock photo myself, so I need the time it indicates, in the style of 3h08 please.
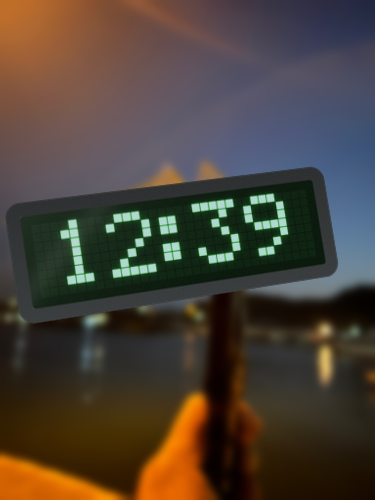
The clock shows 12h39
